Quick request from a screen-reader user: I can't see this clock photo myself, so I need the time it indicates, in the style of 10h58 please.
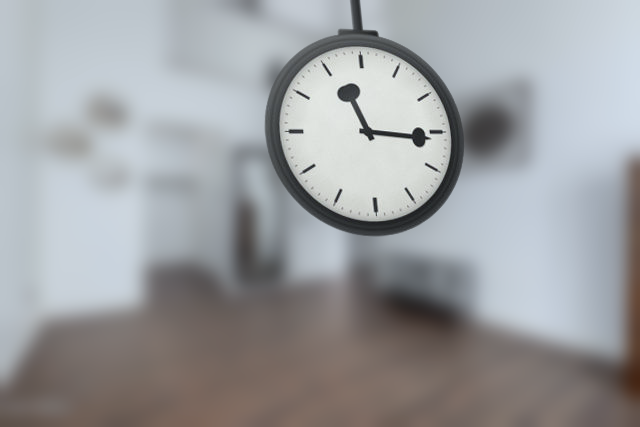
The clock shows 11h16
